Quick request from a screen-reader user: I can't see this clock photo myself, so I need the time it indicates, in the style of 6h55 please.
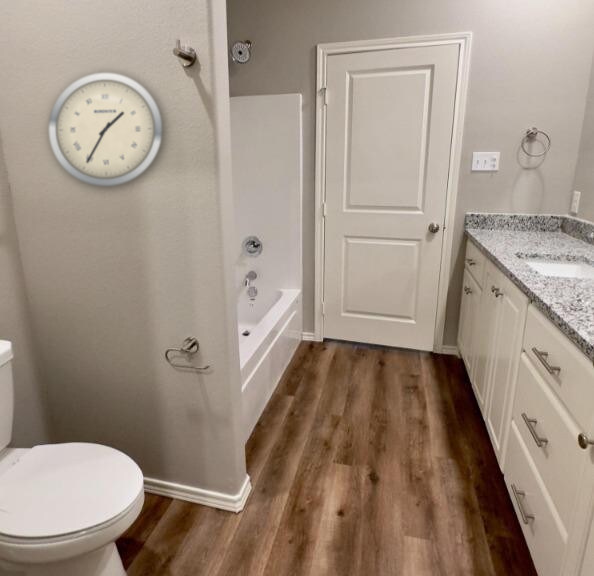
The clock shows 1h35
